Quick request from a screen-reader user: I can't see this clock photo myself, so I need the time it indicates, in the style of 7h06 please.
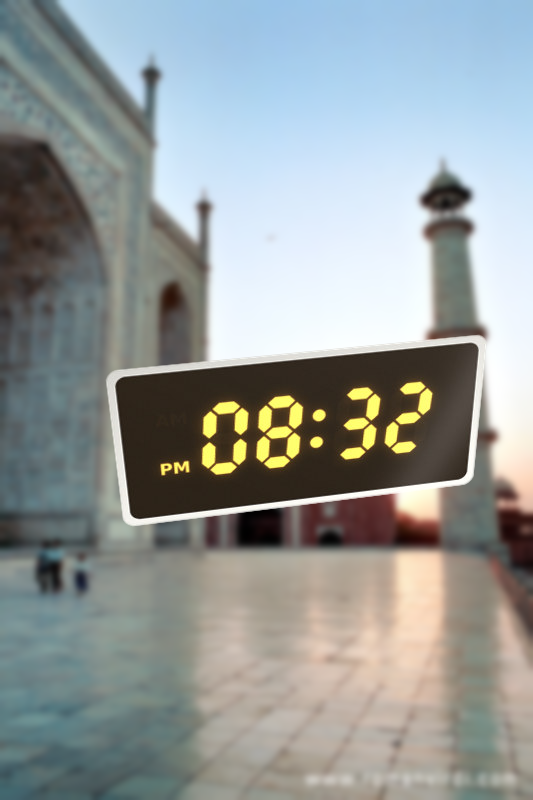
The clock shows 8h32
